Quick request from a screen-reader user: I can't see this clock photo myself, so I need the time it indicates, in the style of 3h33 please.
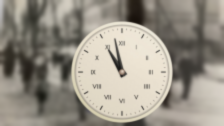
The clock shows 10h58
